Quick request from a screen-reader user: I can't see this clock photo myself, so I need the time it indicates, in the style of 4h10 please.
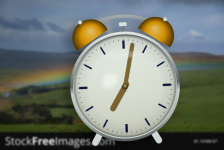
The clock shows 7h02
